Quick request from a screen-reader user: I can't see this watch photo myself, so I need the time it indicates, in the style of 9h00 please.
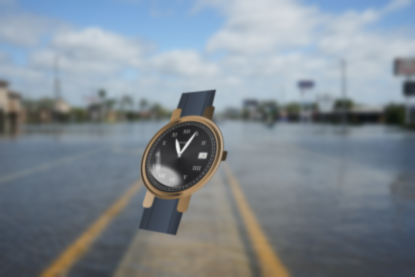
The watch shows 11h04
